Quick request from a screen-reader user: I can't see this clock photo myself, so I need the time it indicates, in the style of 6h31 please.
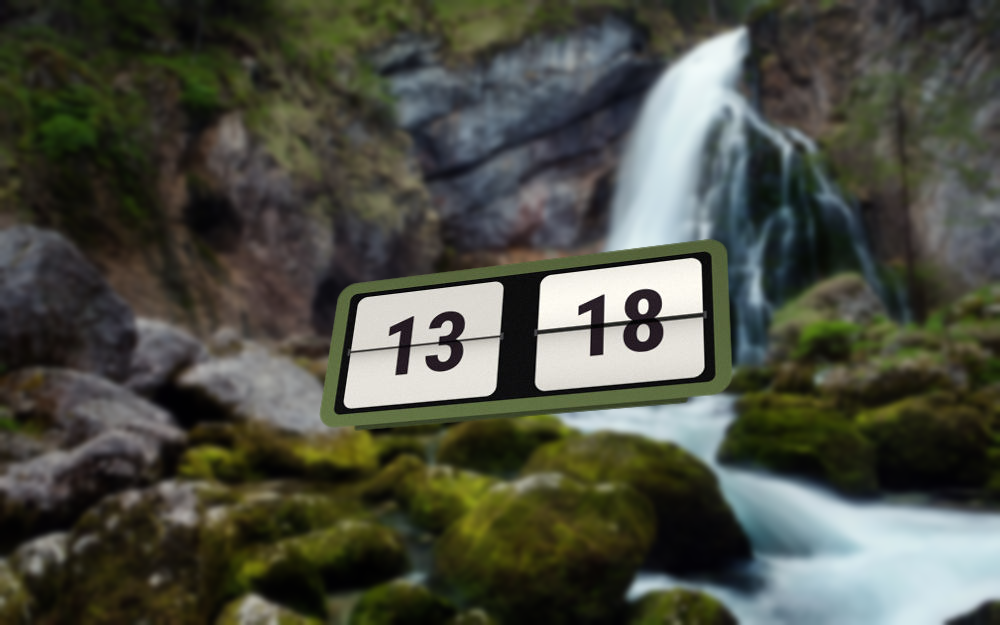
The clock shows 13h18
